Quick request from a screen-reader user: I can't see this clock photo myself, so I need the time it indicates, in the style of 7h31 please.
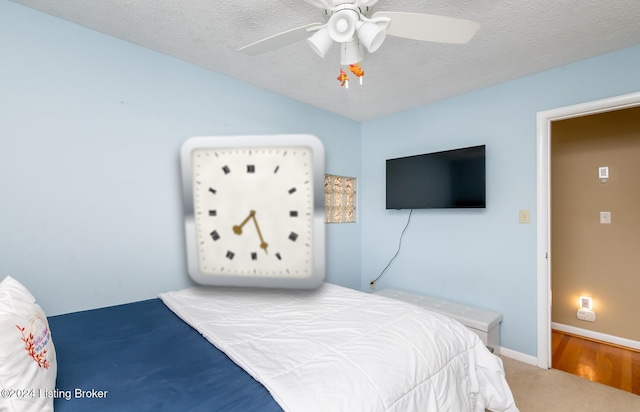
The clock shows 7h27
